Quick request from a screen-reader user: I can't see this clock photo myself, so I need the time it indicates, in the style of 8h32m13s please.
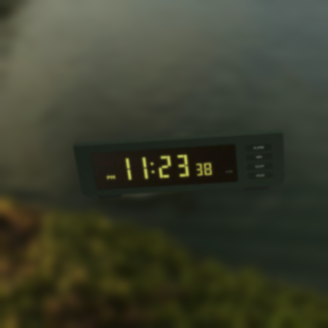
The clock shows 11h23m38s
